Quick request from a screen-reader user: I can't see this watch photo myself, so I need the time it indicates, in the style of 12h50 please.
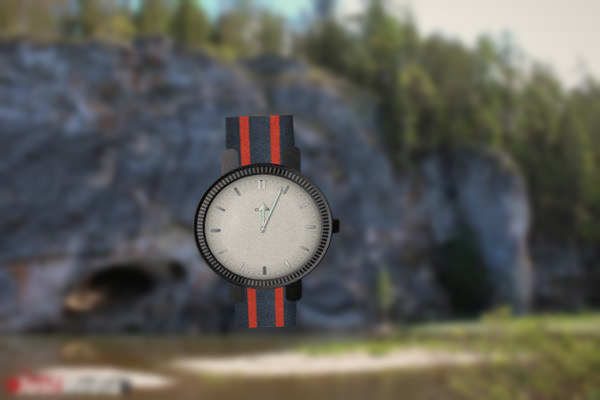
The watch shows 12h04
